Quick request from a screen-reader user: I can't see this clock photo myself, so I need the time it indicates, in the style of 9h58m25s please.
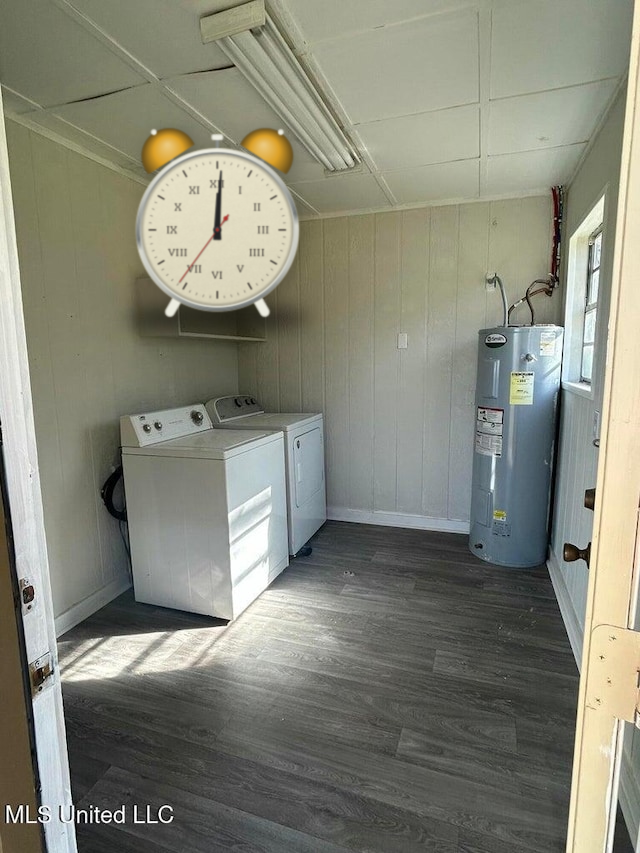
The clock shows 12h00m36s
